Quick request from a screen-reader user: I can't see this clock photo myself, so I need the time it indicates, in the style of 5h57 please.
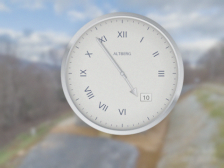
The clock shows 4h54
